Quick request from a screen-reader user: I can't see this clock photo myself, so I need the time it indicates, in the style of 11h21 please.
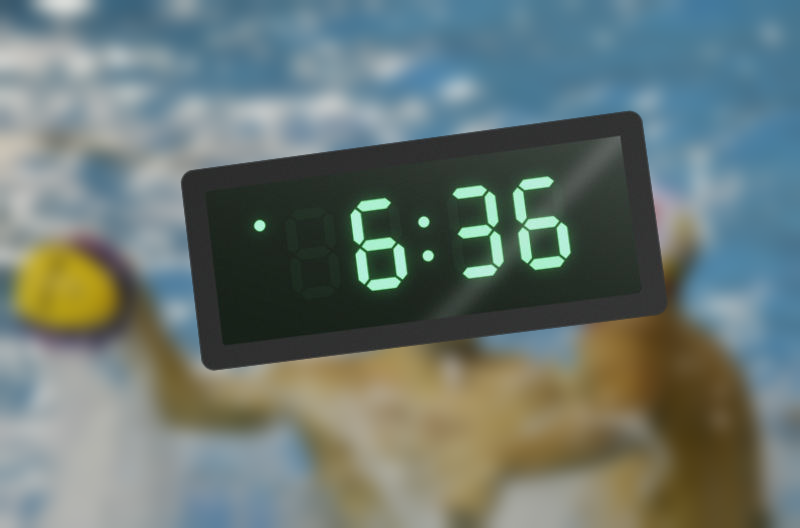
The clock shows 6h36
